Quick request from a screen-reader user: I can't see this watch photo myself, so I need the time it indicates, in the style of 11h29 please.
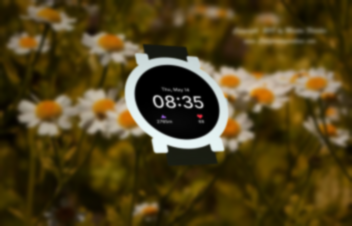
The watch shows 8h35
